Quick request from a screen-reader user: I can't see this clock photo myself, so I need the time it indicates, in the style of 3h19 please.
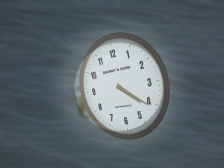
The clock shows 4h21
